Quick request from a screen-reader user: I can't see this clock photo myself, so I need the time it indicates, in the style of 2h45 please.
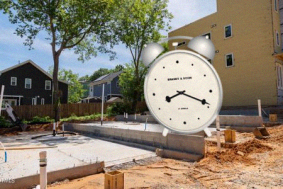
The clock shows 8h19
